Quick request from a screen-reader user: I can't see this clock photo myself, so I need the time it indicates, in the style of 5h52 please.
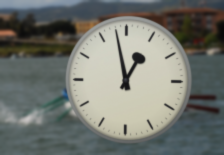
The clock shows 12h58
